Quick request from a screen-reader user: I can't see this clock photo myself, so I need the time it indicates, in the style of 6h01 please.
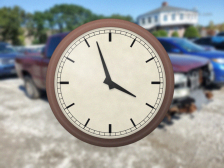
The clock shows 3h57
